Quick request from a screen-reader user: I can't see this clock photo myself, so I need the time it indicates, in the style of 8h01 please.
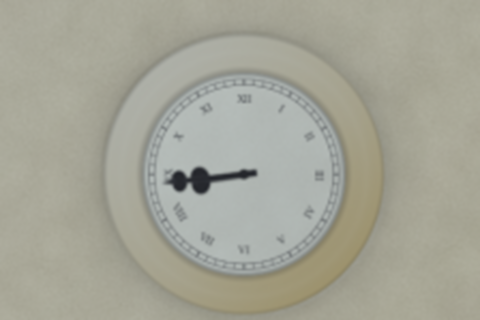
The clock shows 8h44
